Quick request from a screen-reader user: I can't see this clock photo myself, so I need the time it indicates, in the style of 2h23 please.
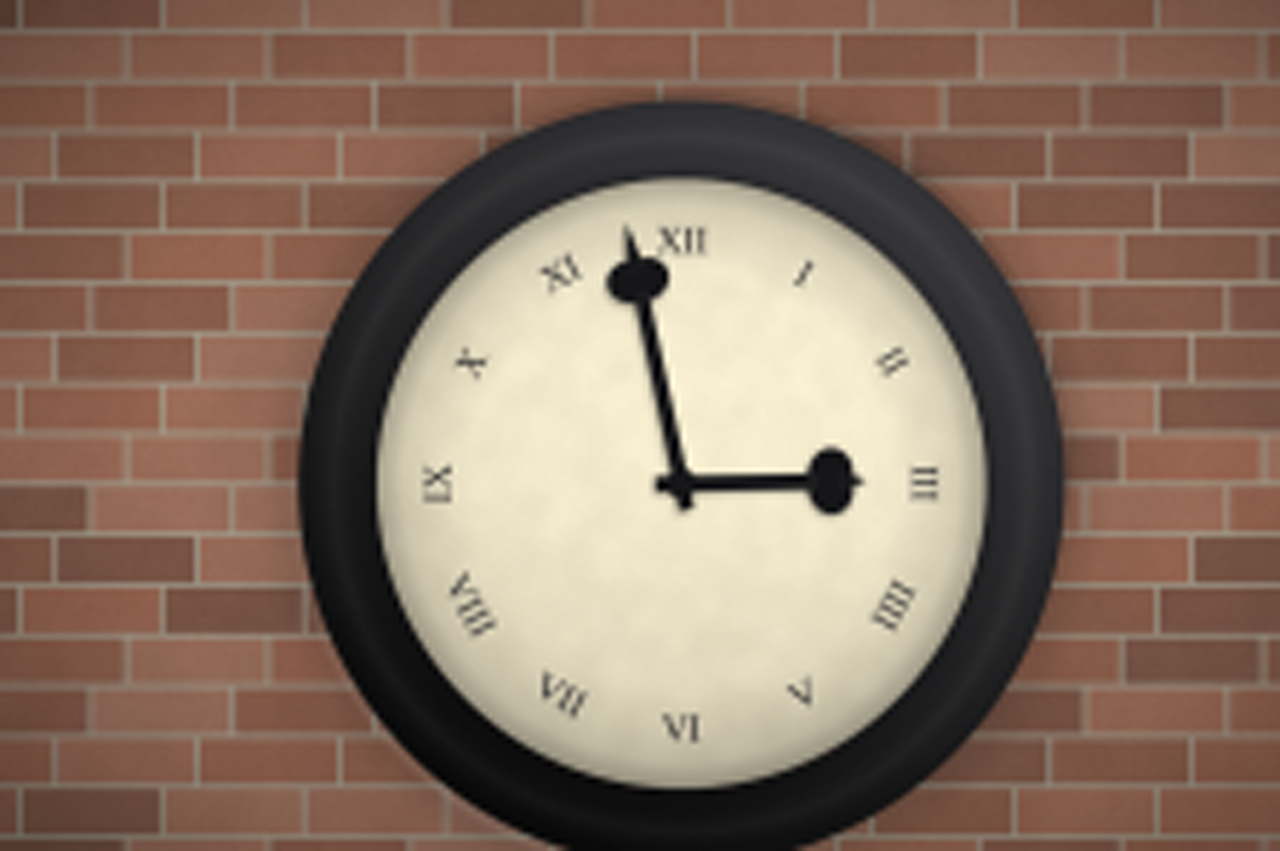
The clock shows 2h58
